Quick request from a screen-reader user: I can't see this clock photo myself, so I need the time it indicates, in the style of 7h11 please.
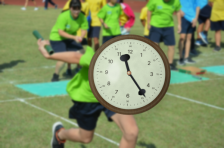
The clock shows 11h24
